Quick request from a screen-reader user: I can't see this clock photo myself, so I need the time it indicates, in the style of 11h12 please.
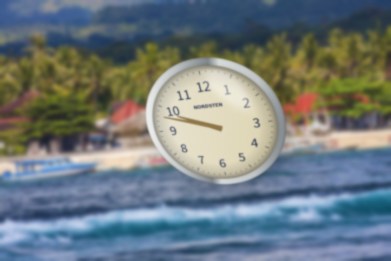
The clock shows 9h48
